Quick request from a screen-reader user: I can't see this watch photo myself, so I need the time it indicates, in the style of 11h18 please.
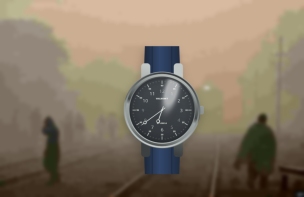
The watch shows 6h39
